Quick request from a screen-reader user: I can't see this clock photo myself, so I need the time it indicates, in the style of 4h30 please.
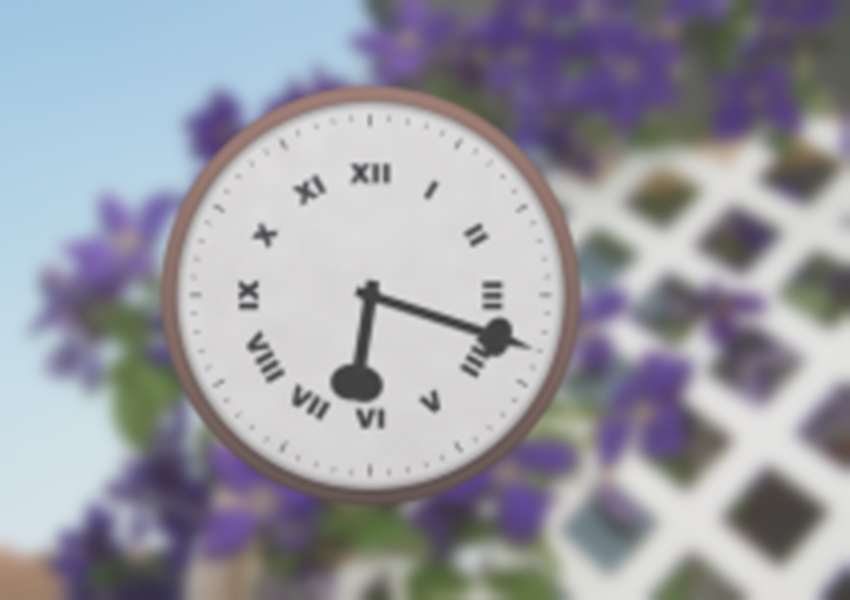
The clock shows 6h18
